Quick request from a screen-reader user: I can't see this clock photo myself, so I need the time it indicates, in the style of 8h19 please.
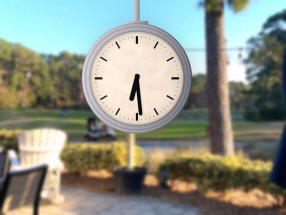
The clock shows 6h29
